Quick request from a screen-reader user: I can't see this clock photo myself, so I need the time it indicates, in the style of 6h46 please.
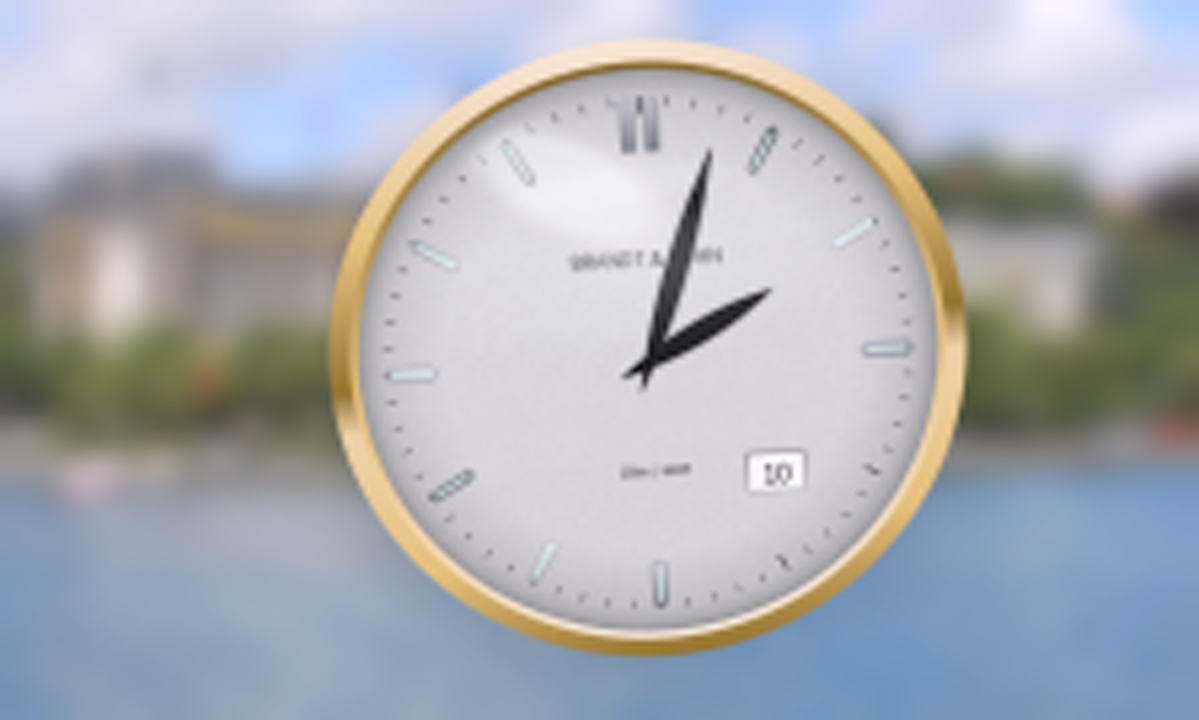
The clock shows 2h03
